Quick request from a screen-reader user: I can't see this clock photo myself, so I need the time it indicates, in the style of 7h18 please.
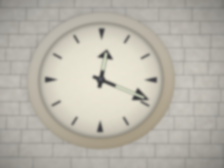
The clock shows 12h19
